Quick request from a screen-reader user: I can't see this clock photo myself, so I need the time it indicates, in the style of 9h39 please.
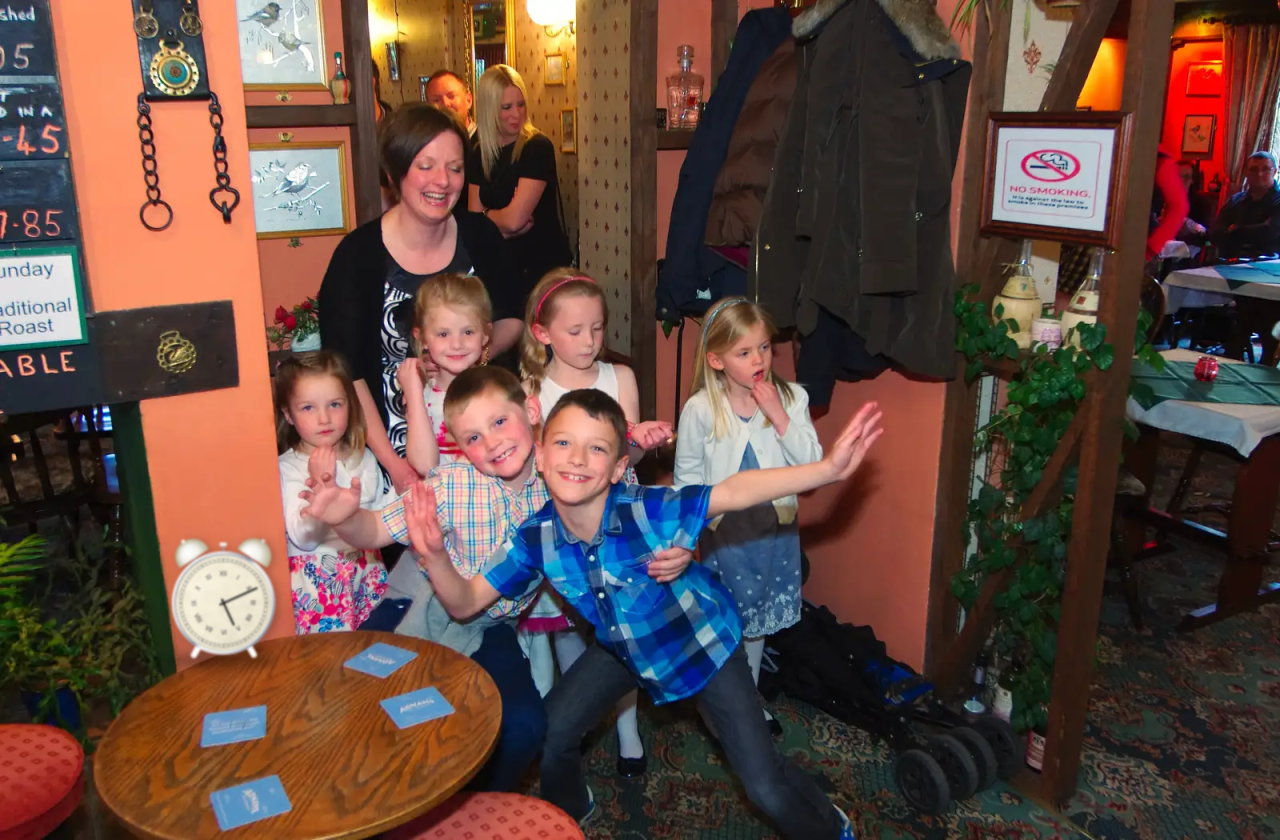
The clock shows 5h11
